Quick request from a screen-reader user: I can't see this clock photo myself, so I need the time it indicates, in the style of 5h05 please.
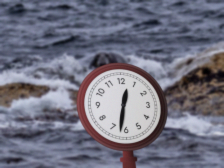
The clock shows 12h32
